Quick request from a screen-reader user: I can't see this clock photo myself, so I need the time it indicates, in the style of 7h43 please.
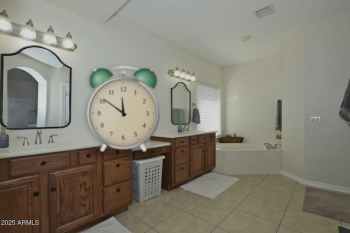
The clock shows 11h51
